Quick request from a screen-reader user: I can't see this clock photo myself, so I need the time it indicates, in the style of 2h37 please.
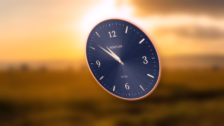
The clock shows 10h52
